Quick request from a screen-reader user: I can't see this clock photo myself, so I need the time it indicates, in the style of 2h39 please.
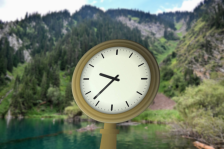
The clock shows 9h37
